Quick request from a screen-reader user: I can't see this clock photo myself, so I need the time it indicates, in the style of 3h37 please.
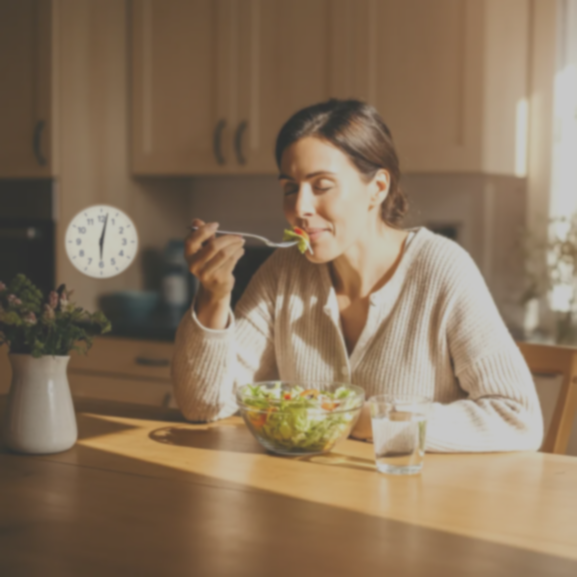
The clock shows 6h02
